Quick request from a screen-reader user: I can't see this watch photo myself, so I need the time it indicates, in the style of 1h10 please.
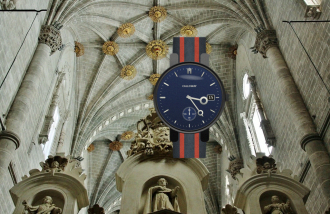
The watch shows 3h24
